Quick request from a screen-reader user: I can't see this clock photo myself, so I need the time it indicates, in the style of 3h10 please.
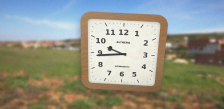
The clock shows 9h44
